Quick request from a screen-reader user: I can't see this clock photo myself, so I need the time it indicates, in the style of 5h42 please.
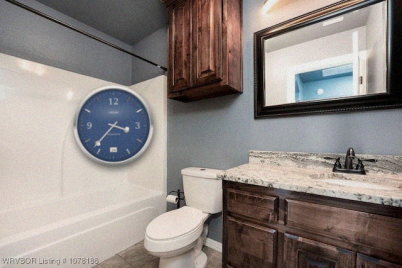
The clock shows 3h37
